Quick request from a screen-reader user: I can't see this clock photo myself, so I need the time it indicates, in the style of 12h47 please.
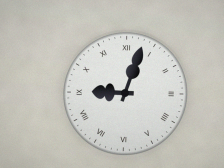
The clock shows 9h03
